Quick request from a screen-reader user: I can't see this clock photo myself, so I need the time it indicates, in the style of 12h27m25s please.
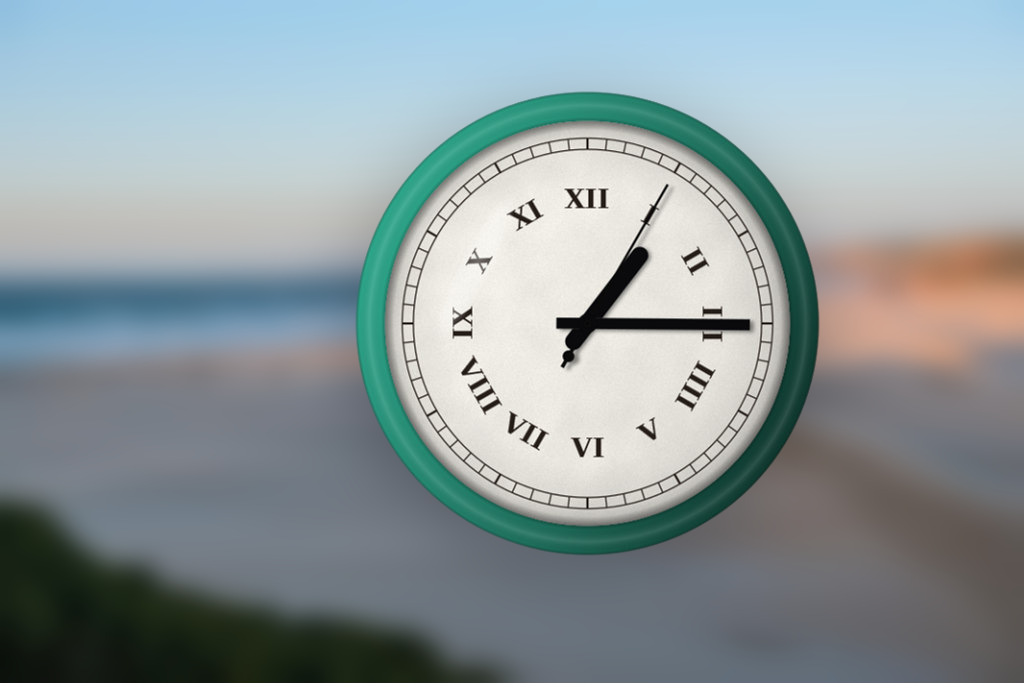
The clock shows 1h15m05s
